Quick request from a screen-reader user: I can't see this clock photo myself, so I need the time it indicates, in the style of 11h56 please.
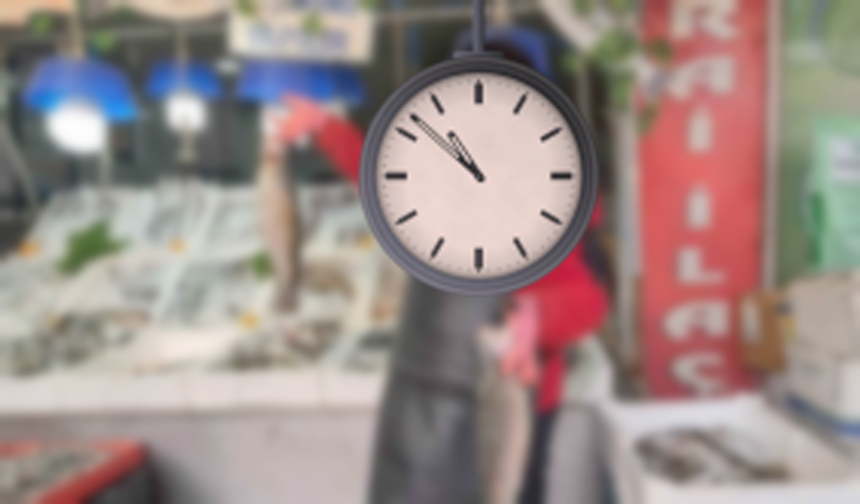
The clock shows 10h52
